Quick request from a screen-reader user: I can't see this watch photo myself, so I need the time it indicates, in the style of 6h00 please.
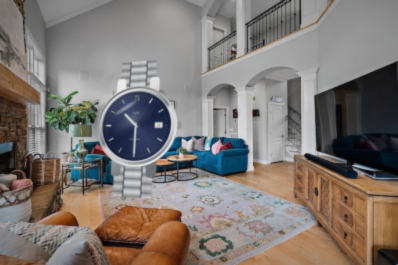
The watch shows 10h30
